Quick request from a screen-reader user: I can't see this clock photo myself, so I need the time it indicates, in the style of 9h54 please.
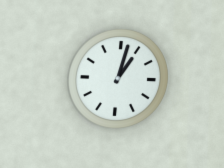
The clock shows 1h02
